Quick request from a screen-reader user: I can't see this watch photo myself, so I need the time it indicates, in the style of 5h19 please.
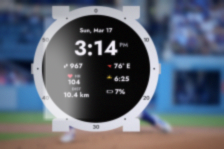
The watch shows 3h14
